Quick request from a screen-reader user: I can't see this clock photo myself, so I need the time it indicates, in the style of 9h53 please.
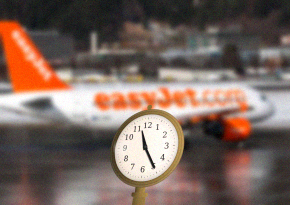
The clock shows 11h25
